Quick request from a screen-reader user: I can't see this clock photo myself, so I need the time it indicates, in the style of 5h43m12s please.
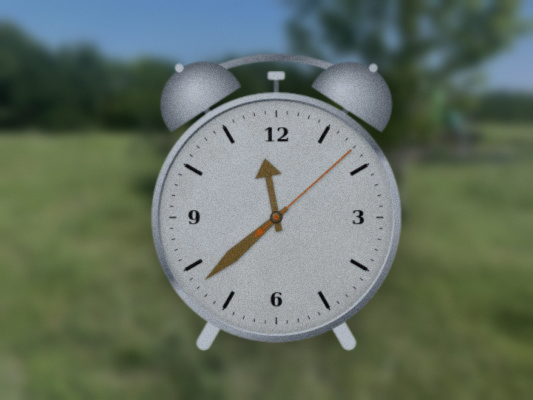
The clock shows 11h38m08s
